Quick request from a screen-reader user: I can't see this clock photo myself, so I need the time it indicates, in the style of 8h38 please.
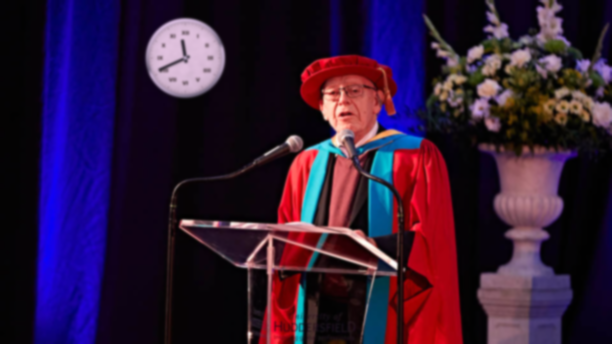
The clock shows 11h41
